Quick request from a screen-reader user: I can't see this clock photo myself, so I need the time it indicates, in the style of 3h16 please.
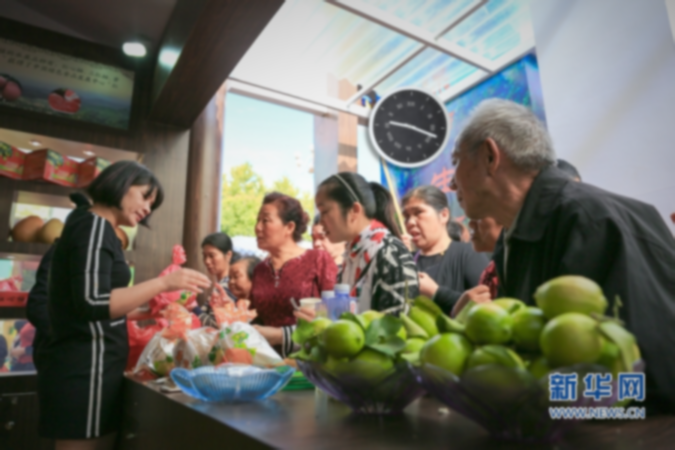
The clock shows 9h18
